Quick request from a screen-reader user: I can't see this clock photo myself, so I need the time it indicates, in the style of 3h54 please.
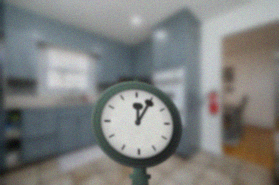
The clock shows 12h05
